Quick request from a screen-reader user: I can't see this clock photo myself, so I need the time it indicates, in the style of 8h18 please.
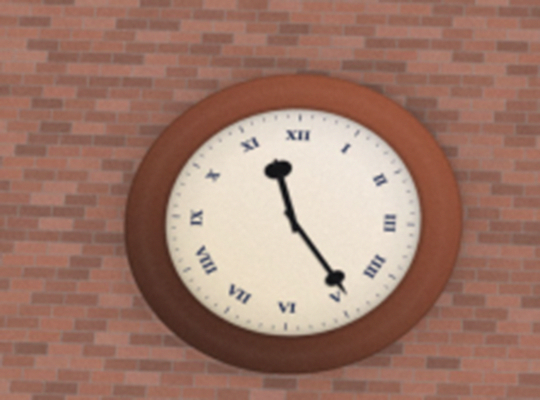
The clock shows 11h24
